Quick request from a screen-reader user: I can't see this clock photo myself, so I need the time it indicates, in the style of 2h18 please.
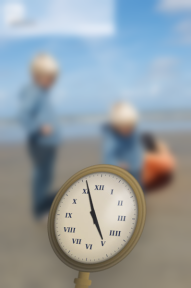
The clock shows 4h56
